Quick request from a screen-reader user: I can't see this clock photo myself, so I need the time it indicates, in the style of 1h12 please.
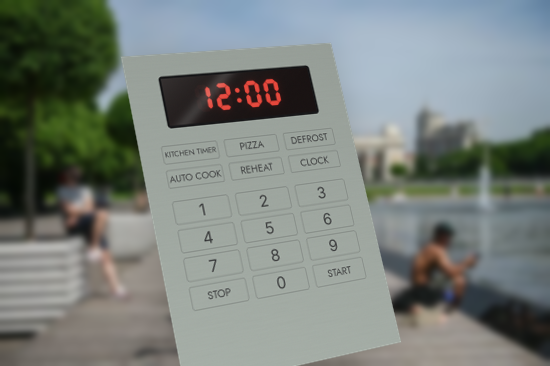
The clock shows 12h00
